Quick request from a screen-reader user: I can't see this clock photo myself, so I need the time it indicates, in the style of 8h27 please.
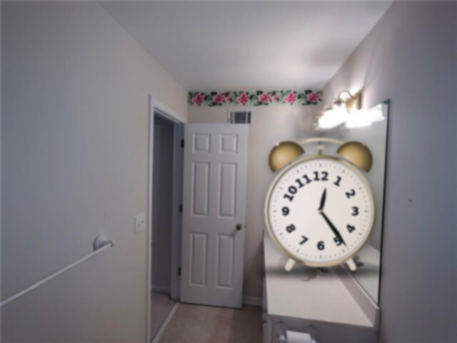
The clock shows 12h24
